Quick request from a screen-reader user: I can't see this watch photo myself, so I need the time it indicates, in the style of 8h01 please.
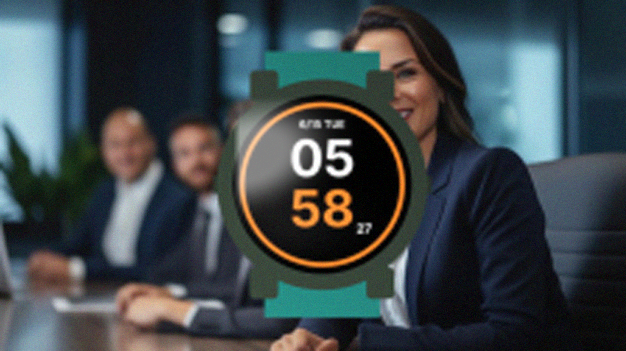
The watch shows 5h58
